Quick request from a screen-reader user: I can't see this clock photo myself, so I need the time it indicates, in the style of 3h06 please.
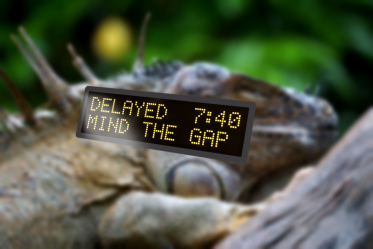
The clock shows 7h40
